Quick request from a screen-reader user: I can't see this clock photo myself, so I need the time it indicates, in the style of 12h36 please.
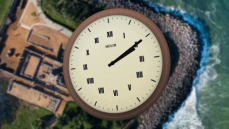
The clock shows 2h10
